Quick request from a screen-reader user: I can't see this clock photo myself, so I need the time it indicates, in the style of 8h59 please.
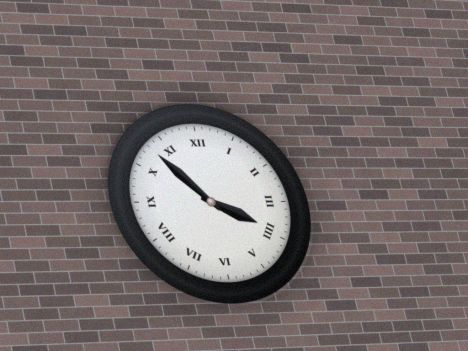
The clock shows 3h53
